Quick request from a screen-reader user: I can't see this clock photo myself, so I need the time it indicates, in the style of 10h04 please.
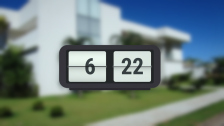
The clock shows 6h22
